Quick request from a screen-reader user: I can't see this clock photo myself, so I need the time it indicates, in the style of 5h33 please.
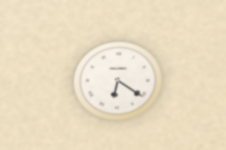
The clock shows 6h21
